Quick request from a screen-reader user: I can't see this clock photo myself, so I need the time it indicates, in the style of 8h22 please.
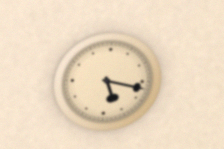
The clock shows 5h17
